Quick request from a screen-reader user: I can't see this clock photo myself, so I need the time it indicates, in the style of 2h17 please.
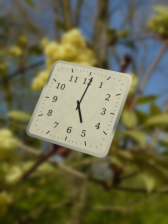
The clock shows 5h01
